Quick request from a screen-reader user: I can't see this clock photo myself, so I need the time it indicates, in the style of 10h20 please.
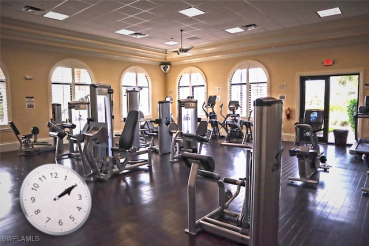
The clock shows 2h10
